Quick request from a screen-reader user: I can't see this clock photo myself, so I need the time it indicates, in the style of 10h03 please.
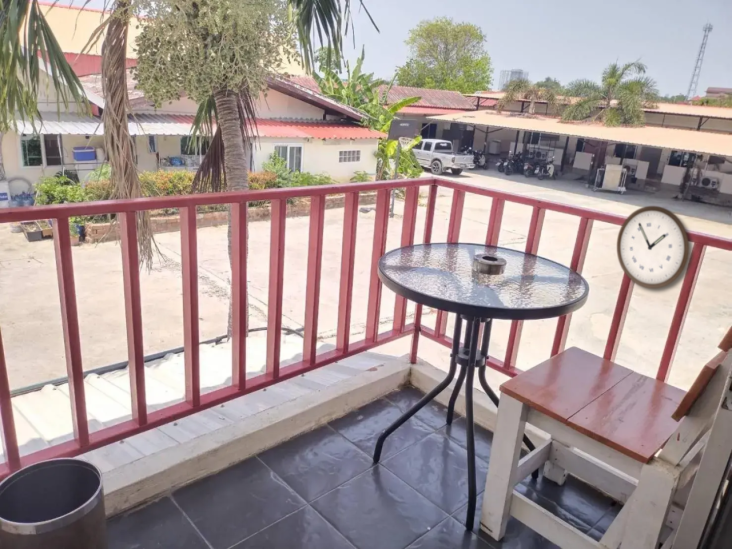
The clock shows 1h56
